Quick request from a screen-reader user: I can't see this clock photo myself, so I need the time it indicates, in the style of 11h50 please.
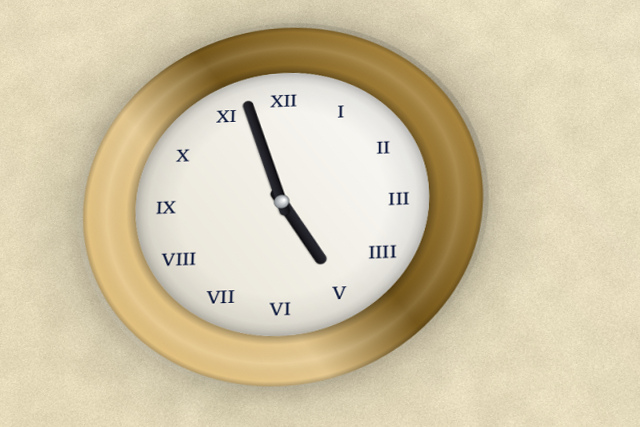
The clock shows 4h57
